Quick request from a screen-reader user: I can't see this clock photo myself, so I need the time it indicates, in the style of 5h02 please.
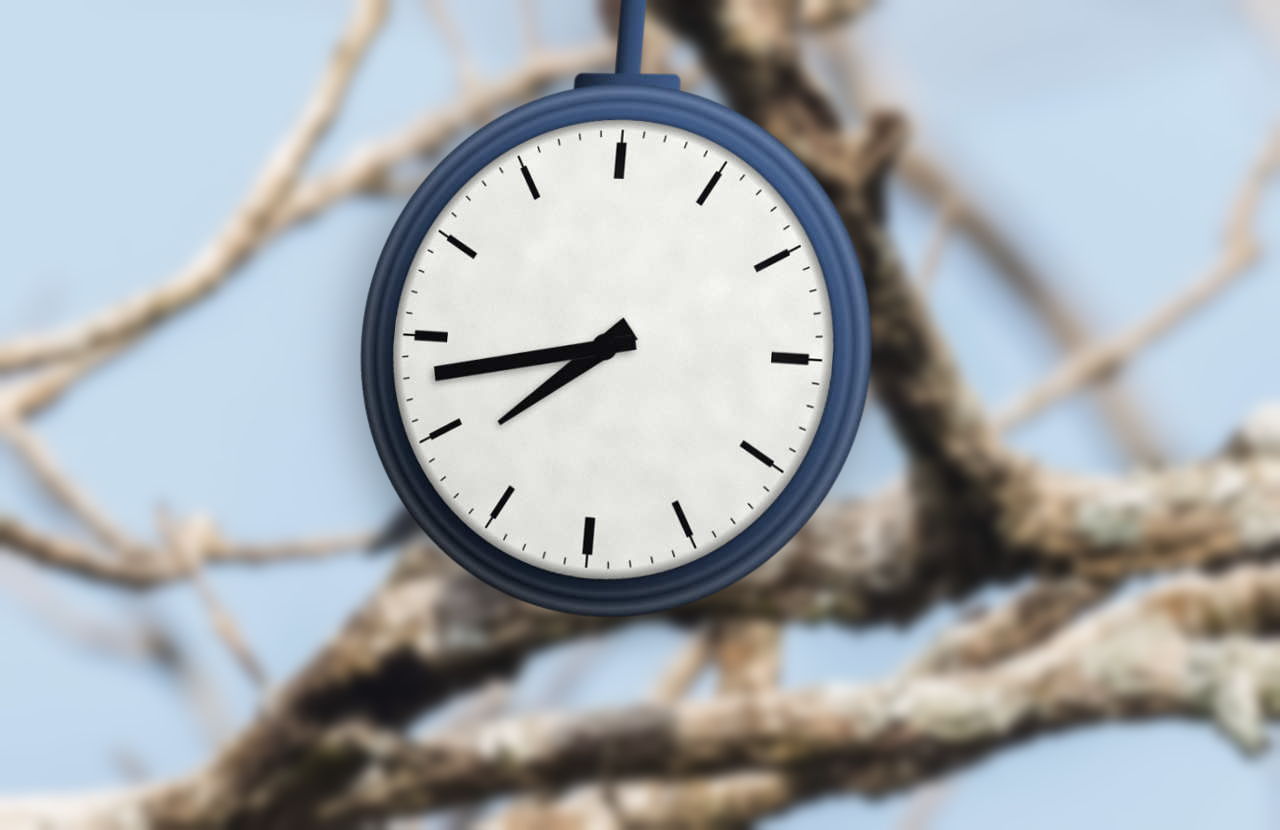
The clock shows 7h43
